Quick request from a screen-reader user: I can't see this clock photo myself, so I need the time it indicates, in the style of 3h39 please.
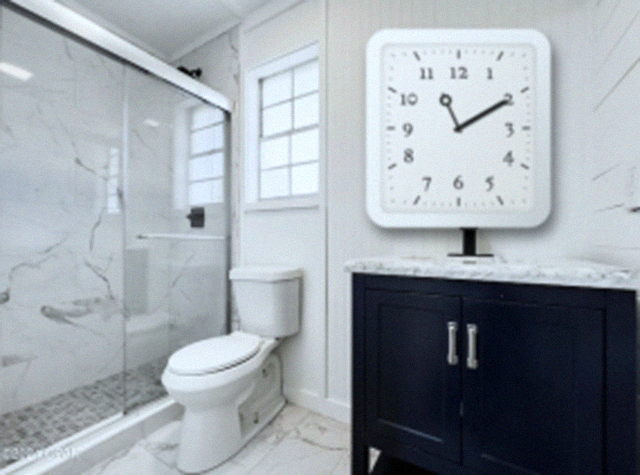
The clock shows 11h10
